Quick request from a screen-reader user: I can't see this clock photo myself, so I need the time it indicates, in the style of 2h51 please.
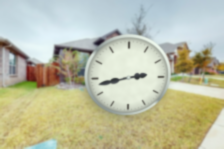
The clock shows 2h43
